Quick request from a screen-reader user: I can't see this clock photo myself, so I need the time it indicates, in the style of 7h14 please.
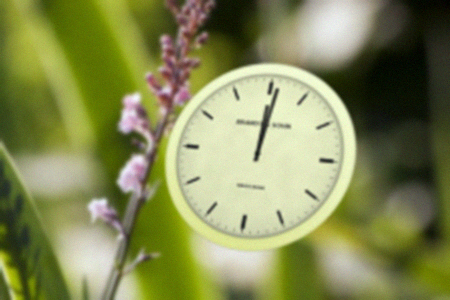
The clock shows 12h01
